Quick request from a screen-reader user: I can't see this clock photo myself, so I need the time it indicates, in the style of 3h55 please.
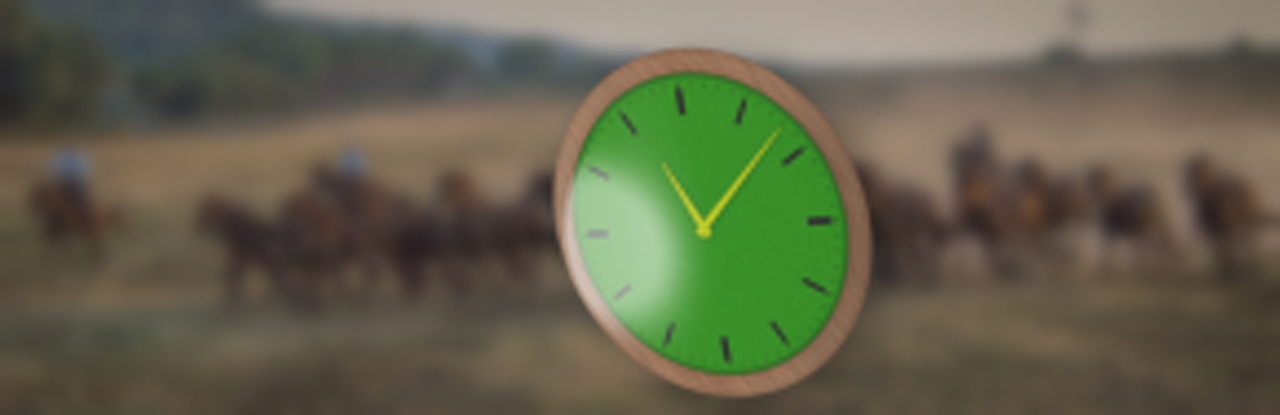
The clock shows 11h08
